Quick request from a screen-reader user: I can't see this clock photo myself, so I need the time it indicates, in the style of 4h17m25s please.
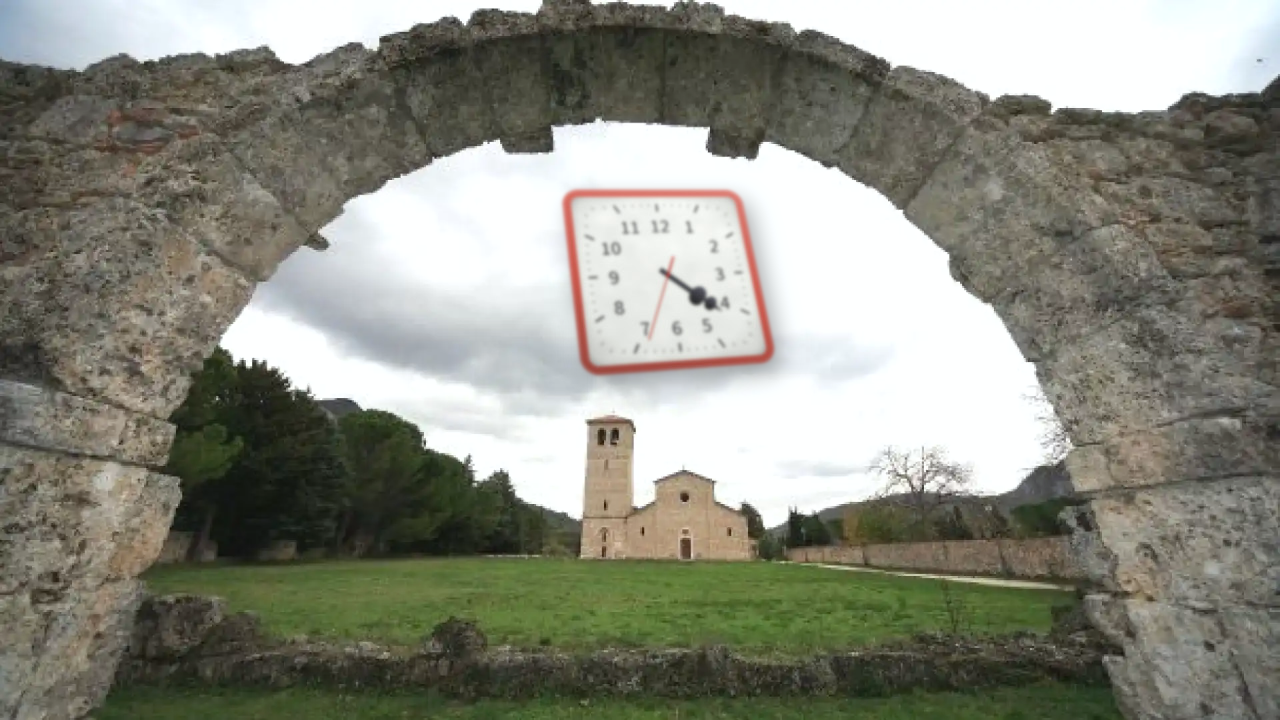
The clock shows 4h21m34s
